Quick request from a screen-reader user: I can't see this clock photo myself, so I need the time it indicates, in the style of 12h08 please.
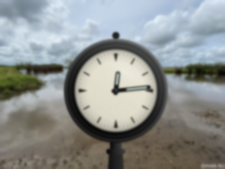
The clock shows 12h14
